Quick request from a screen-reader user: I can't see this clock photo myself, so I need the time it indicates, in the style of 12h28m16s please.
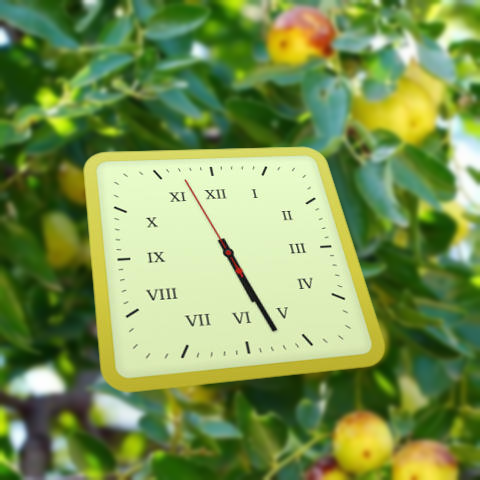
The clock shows 5h26m57s
